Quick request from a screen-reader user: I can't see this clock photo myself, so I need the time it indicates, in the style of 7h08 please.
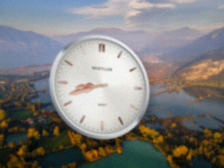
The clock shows 8h42
